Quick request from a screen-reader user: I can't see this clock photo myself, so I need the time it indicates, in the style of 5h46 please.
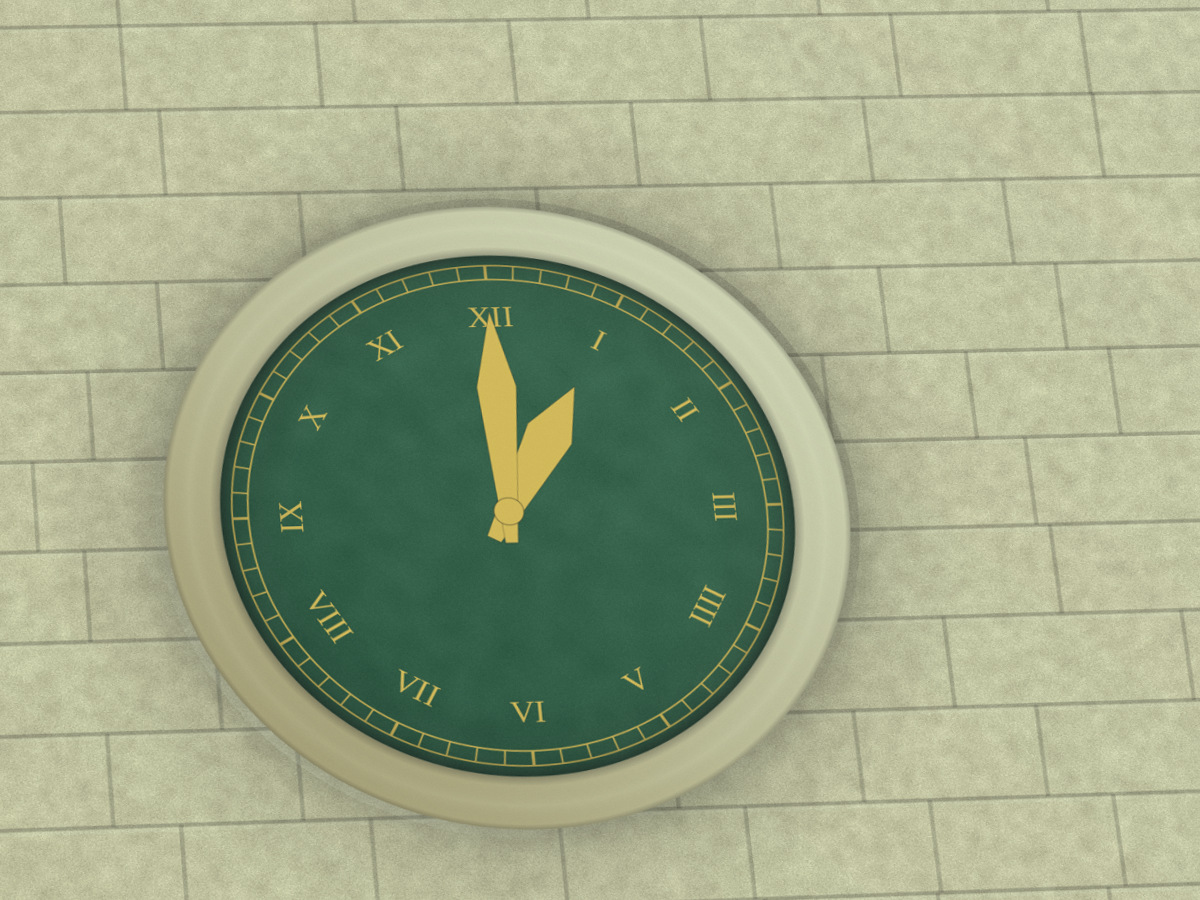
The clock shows 1h00
